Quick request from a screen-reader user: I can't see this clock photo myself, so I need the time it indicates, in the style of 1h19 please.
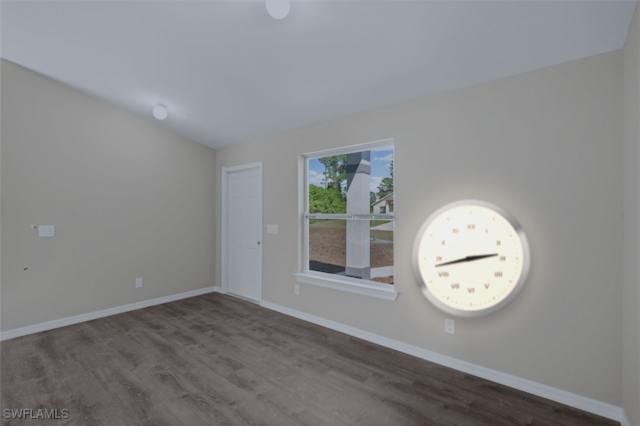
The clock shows 2h43
